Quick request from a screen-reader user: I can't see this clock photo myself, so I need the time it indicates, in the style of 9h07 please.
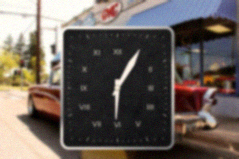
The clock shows 6h05
